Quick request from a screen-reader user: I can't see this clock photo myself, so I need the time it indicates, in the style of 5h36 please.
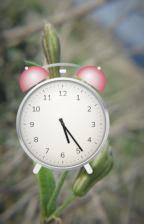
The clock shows 5h24
